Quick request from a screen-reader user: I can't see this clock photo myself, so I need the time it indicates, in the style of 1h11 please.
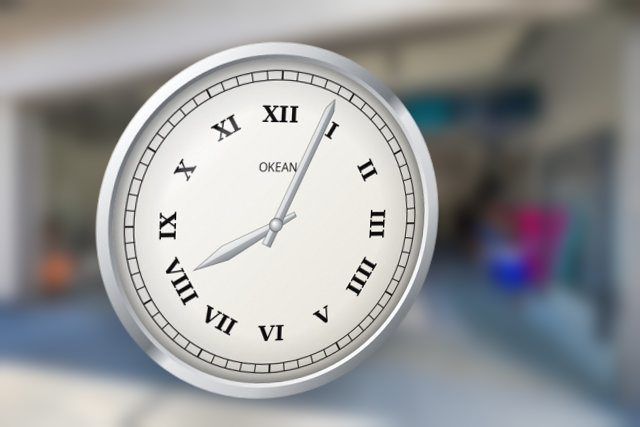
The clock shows 8h04
